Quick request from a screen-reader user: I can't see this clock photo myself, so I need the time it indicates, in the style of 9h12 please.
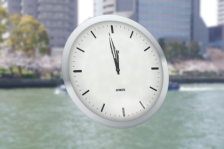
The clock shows 11h59
